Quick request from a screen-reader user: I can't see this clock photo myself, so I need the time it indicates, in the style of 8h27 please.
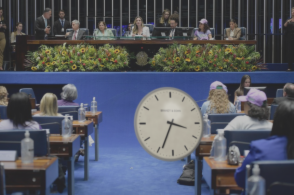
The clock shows 3h34
